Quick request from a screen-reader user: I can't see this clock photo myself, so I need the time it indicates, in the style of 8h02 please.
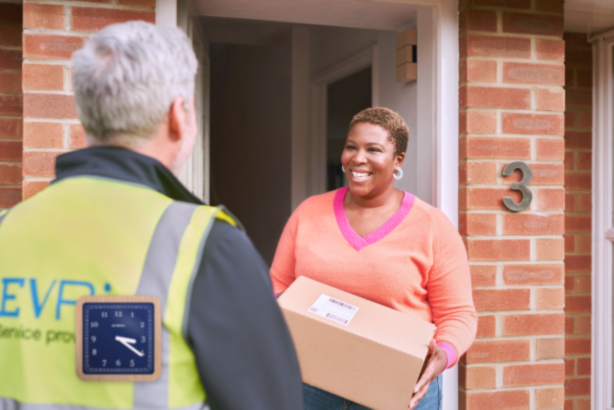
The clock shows 3h21
